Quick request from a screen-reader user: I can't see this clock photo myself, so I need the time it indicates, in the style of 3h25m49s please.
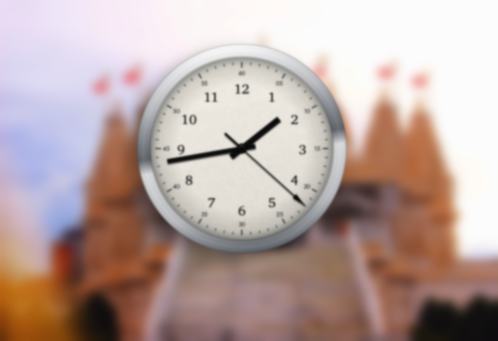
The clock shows 1h43m22s
